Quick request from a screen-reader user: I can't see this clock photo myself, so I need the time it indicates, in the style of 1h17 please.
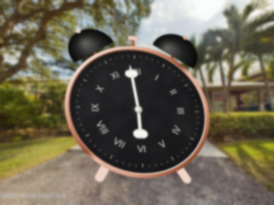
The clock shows 5h59
